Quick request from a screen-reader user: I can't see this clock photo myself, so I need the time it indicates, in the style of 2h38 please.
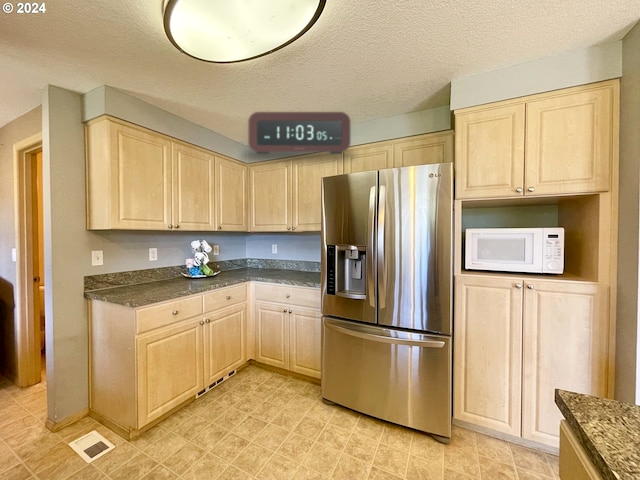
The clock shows 11h03
